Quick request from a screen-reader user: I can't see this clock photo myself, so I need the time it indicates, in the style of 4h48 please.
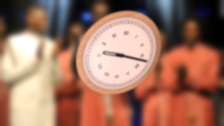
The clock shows 9h17
